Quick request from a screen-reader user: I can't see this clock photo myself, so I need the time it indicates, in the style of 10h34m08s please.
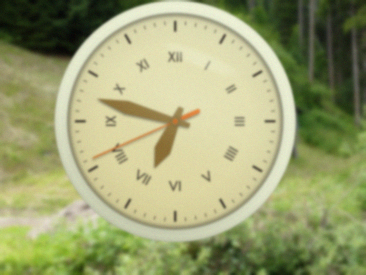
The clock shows 6h47m41s
